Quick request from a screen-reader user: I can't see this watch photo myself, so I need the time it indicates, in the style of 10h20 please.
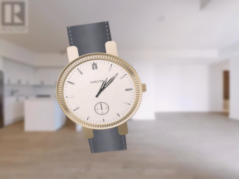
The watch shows 1h08
